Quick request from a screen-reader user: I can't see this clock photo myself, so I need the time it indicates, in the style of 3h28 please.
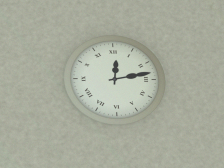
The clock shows 12h13
